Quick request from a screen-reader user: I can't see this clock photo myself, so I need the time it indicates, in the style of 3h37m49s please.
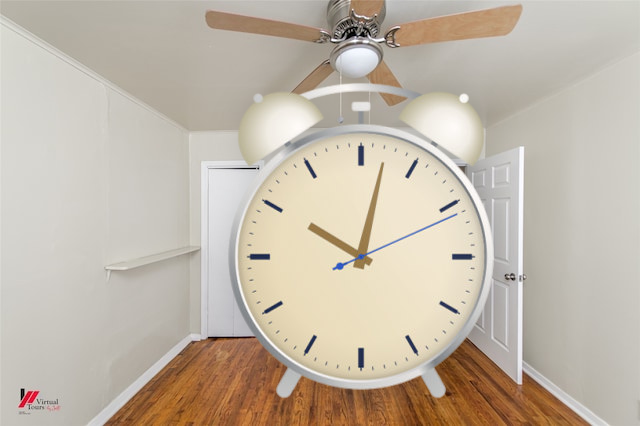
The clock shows 10h02m11s
